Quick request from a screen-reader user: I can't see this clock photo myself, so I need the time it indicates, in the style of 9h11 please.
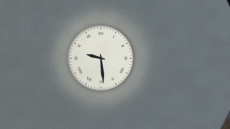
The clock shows 9h29
